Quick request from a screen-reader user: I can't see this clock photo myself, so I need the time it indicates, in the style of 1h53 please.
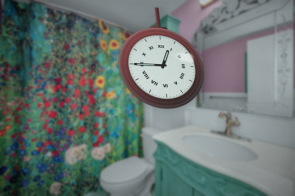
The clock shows 12h45
